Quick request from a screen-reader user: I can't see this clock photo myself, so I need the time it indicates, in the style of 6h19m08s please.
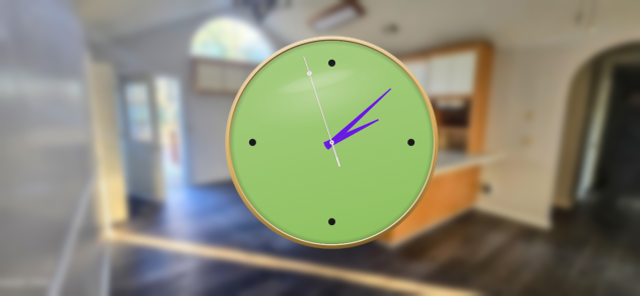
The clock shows 2h07m57s
